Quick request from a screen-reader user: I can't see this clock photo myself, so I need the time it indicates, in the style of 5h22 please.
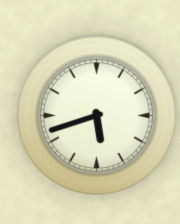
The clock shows 5h42
